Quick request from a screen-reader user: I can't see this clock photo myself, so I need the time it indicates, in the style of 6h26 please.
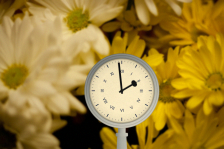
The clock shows 1h59
